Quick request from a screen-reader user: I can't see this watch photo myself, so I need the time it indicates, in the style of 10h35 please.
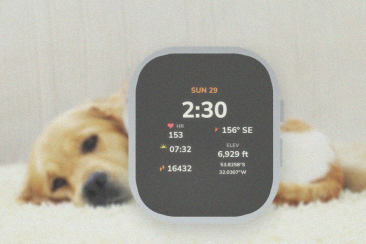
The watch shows 2h30
